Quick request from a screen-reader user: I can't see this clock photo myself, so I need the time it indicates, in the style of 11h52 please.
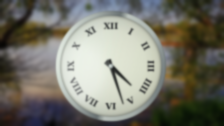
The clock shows 4h27
